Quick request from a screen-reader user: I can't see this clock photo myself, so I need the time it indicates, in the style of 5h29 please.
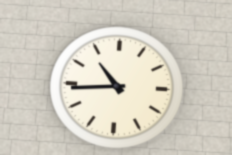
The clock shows 10h44
